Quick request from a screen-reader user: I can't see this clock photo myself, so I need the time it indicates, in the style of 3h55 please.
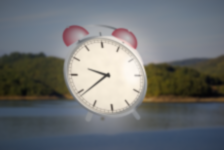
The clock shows 9h39
